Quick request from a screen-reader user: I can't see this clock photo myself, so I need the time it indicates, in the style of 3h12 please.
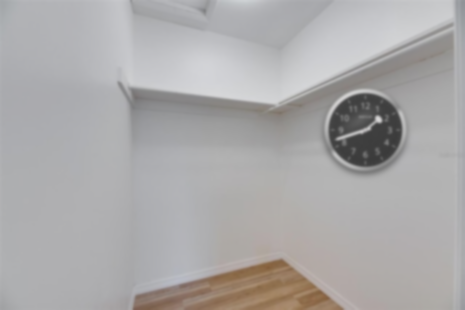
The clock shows 1h42
